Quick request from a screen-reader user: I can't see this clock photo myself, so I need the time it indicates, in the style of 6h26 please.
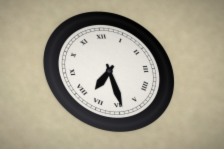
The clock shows 7h29
